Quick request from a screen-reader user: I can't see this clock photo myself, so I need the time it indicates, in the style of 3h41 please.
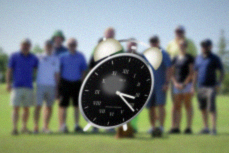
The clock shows 3h21
